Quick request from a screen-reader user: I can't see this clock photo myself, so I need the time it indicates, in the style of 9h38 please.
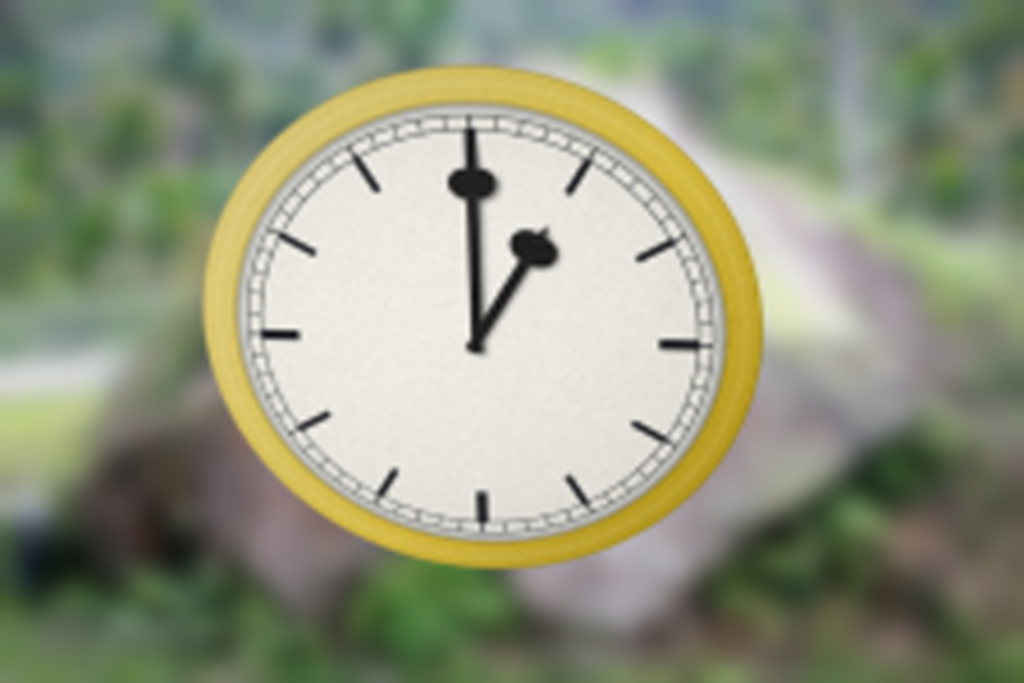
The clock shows 1h00
